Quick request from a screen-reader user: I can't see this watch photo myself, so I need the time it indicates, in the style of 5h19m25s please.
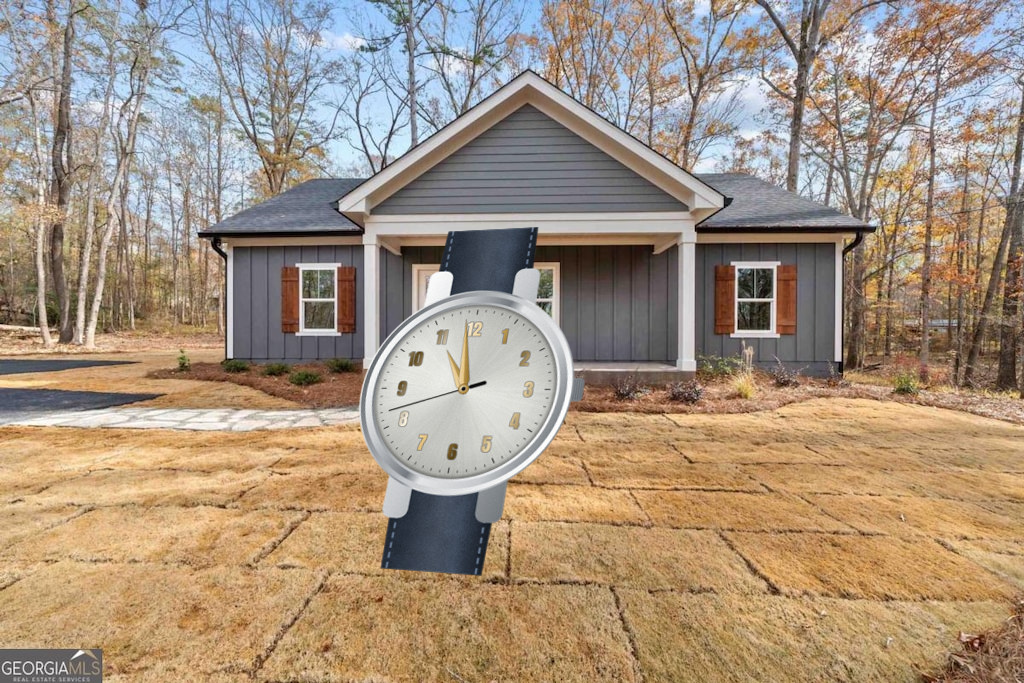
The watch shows 10h58m42s
